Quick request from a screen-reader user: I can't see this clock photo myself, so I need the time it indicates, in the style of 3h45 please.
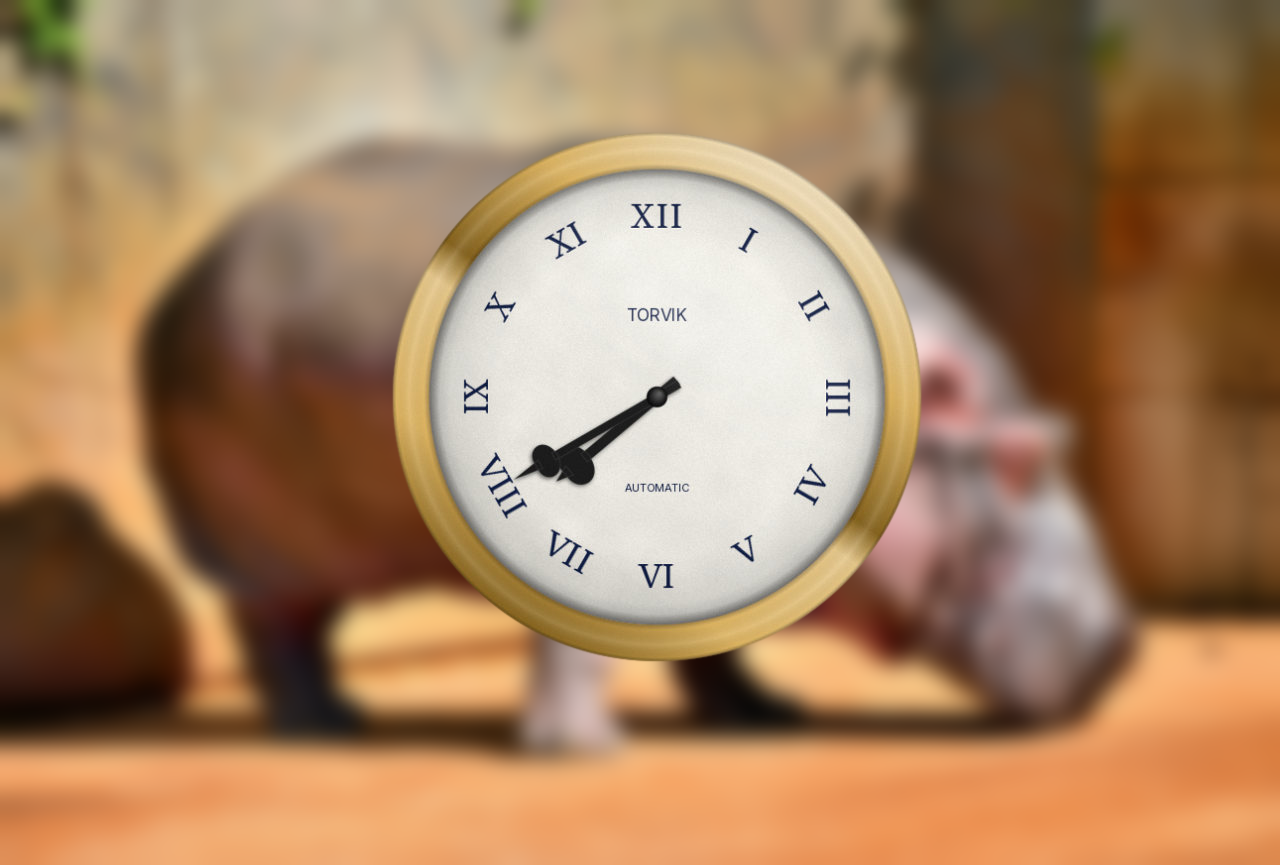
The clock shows 7h40
